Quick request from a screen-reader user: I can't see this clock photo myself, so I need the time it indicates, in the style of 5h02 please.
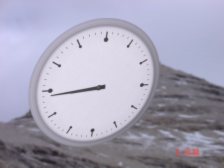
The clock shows 8h44
